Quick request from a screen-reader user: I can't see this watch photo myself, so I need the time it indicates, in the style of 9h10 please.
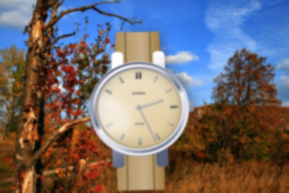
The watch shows 2h26
